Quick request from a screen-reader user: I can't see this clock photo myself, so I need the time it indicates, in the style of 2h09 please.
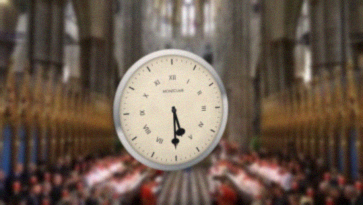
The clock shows 5h30
